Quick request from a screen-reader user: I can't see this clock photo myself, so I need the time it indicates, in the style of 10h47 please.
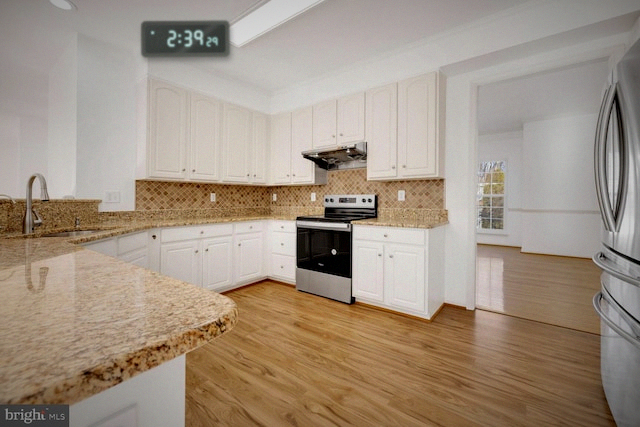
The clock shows 2h39
